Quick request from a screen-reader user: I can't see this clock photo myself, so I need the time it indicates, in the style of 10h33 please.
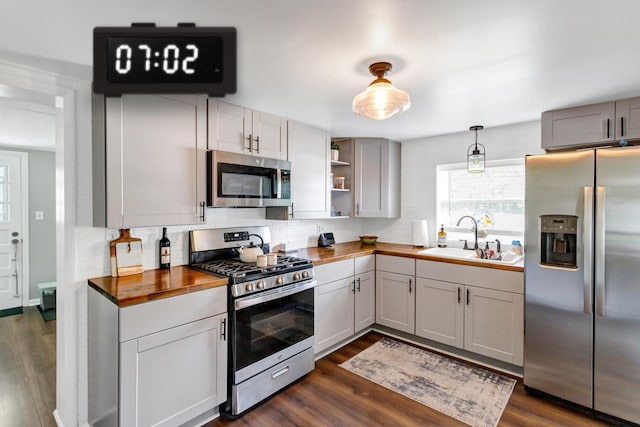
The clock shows 7h02
